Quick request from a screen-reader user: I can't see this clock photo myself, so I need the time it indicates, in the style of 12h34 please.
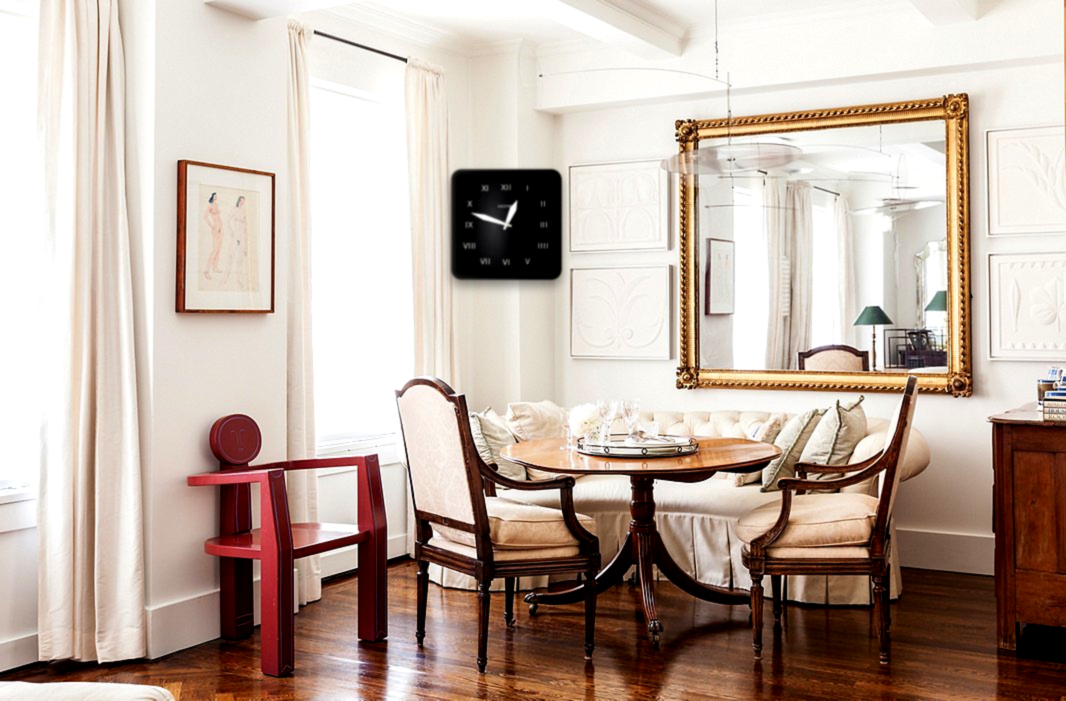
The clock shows 12h48
